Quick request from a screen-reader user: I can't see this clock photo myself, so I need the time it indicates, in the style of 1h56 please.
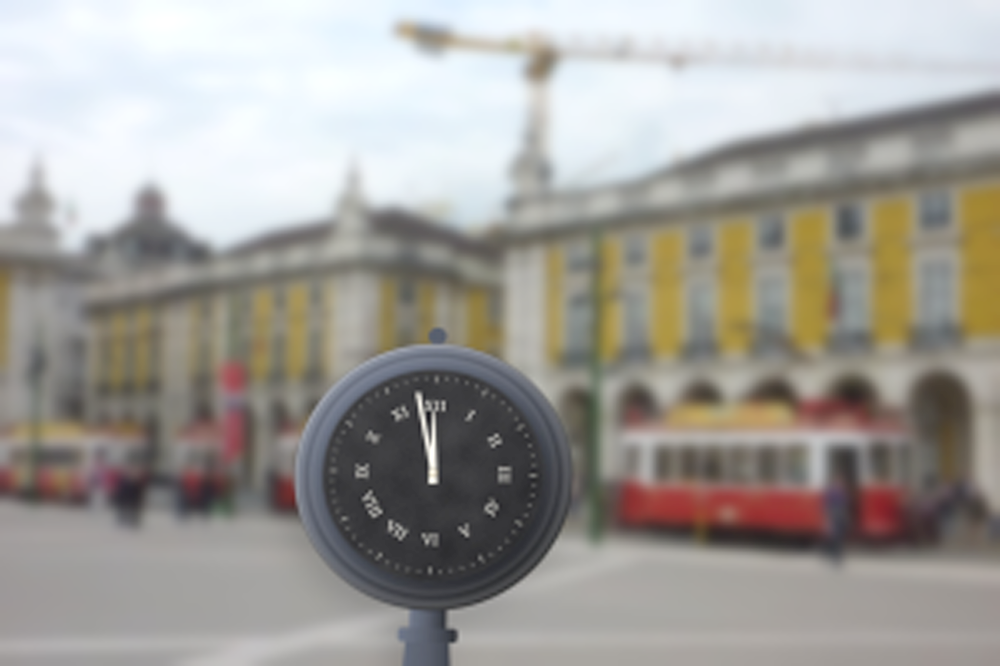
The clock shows 11h58
